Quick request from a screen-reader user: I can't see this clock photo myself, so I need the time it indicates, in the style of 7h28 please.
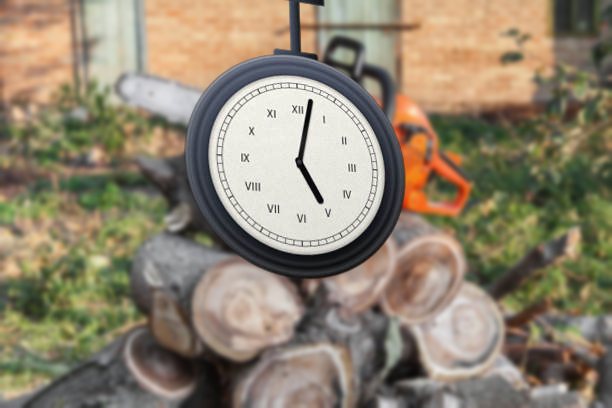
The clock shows 5h02
